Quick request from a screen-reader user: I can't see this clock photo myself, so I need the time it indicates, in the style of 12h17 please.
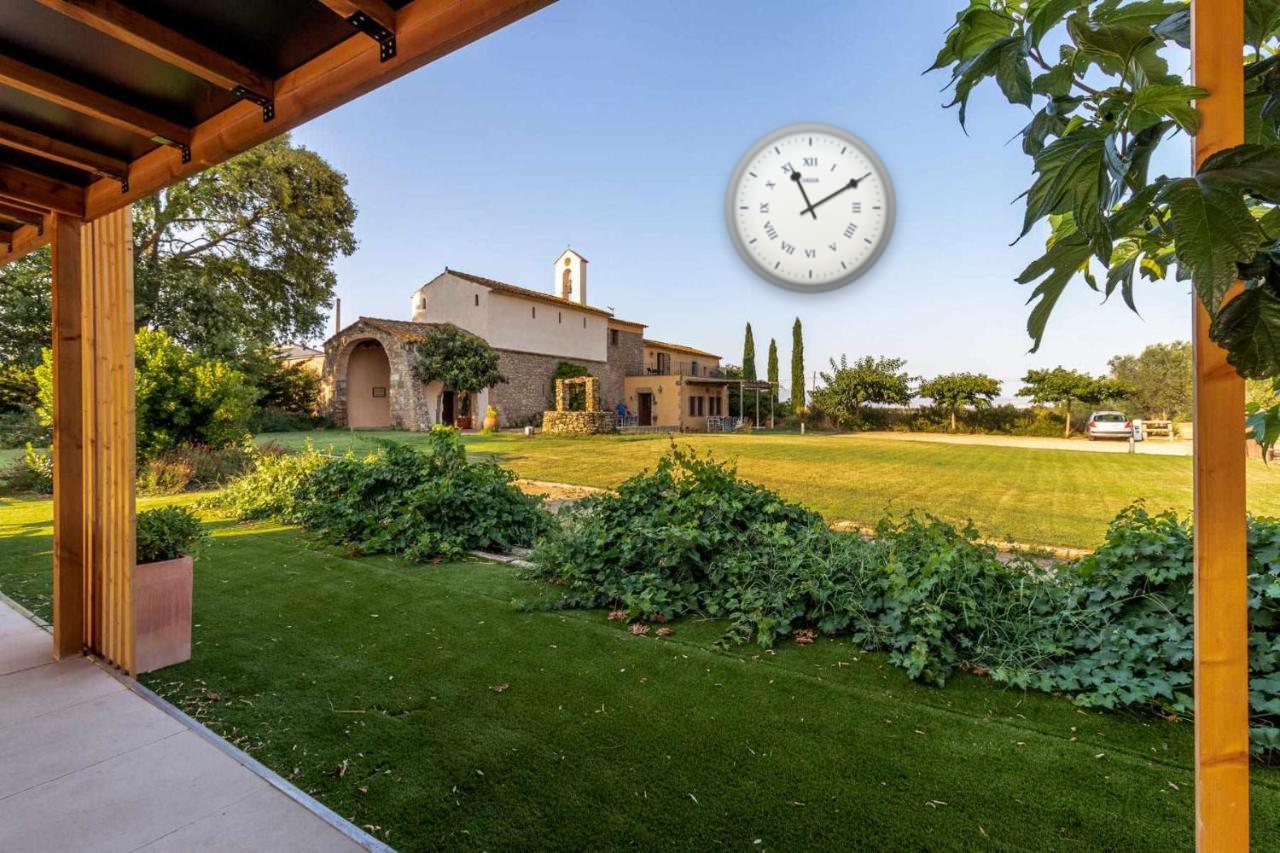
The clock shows 11h10
